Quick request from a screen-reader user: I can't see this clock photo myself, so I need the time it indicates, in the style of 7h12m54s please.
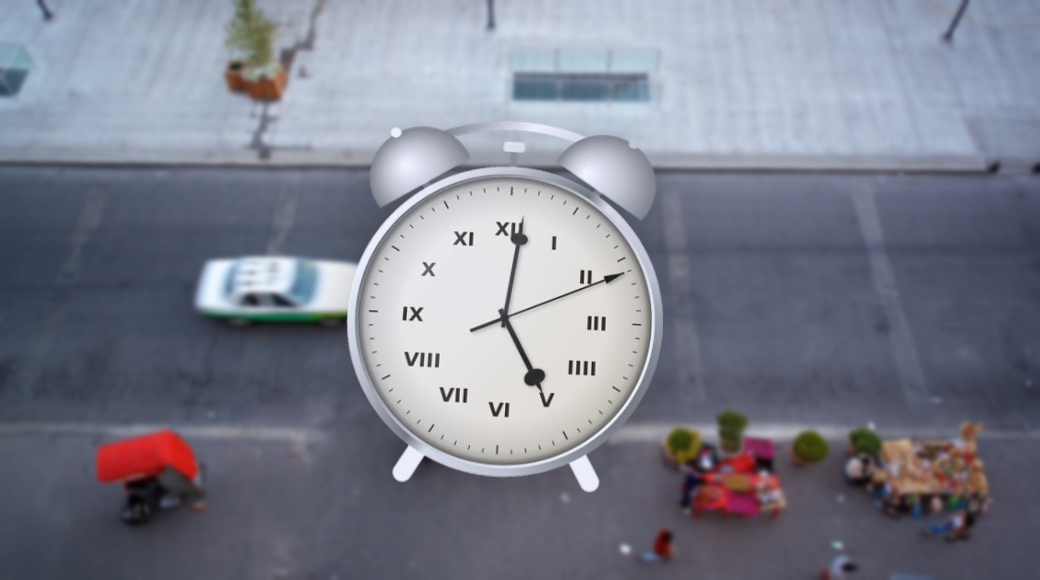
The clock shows 5h01m11s
